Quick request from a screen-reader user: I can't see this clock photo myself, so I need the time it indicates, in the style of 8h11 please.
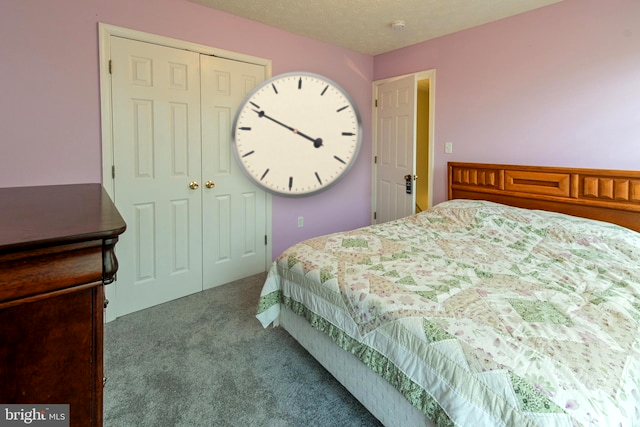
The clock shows 3h49
